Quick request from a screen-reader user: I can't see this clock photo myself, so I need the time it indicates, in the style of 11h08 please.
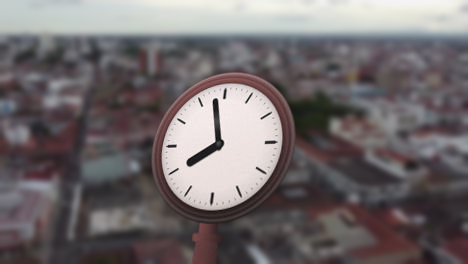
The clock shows 7h58
